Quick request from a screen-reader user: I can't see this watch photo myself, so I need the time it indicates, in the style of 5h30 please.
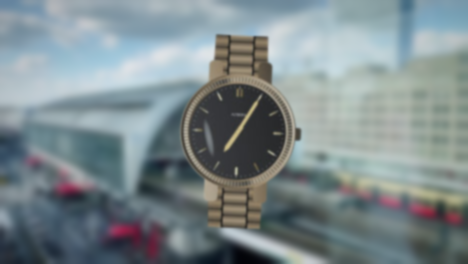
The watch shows 7h05
